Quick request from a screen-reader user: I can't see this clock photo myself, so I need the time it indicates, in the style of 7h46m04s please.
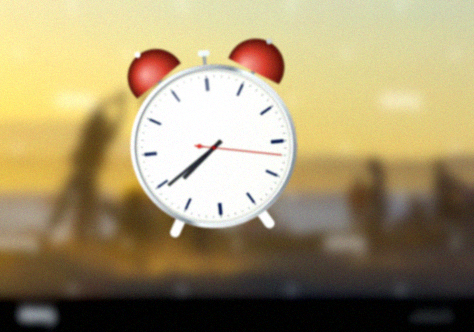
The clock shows 7h39m17s
